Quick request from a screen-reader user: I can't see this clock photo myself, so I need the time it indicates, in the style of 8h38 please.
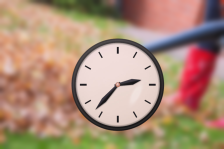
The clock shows 2h37
